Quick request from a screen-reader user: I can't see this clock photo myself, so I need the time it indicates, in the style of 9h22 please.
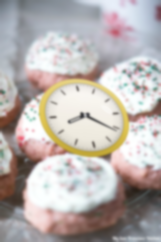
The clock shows 8h21
